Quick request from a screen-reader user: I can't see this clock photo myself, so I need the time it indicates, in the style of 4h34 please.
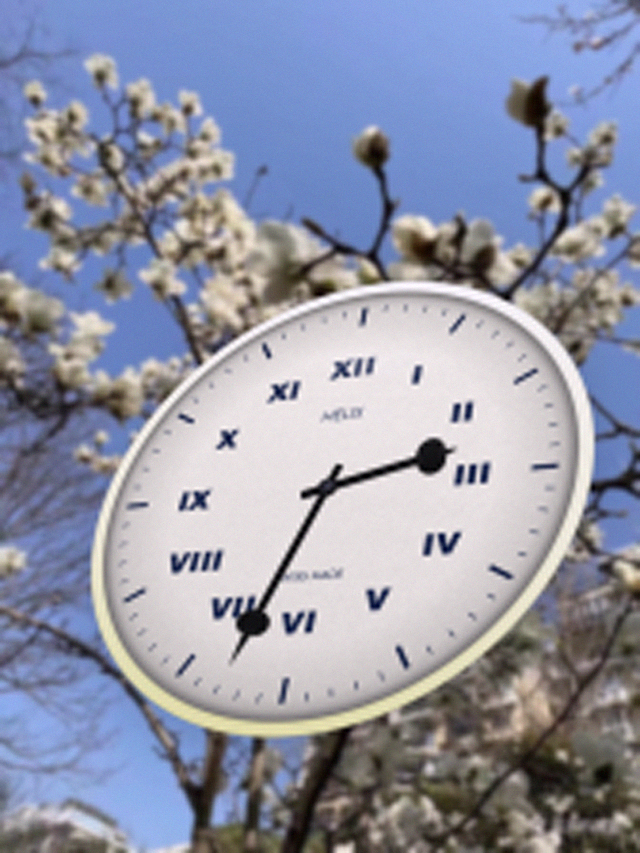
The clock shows 2h33
